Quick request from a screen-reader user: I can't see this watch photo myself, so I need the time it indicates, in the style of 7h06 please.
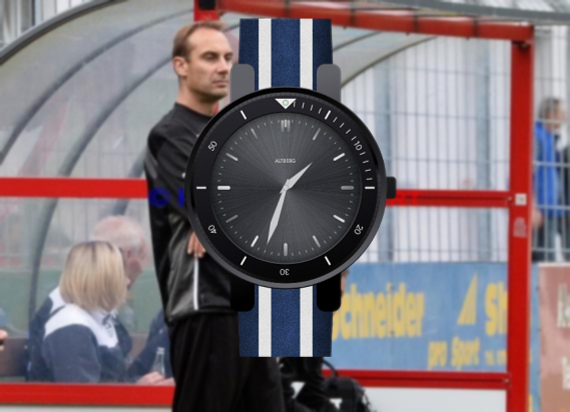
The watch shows 1h33
